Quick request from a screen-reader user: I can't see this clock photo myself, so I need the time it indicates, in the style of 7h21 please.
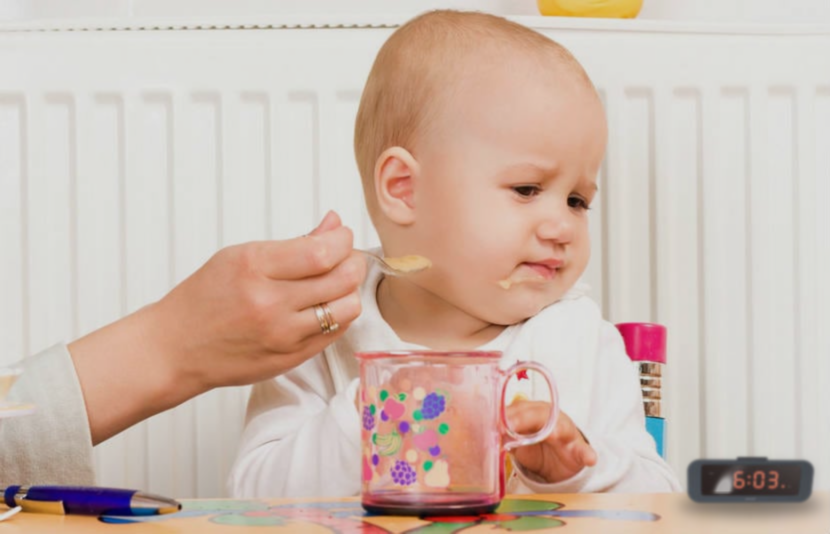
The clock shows 6h03
